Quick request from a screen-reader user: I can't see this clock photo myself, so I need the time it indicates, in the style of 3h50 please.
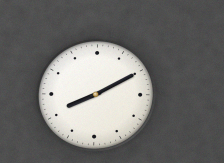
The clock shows 8h10
